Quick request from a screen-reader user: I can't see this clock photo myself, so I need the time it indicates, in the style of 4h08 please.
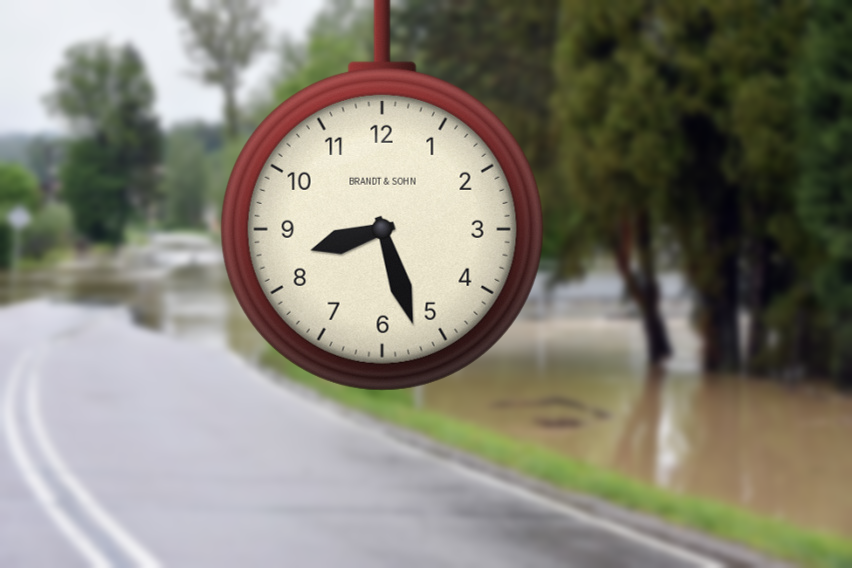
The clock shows 8h27
